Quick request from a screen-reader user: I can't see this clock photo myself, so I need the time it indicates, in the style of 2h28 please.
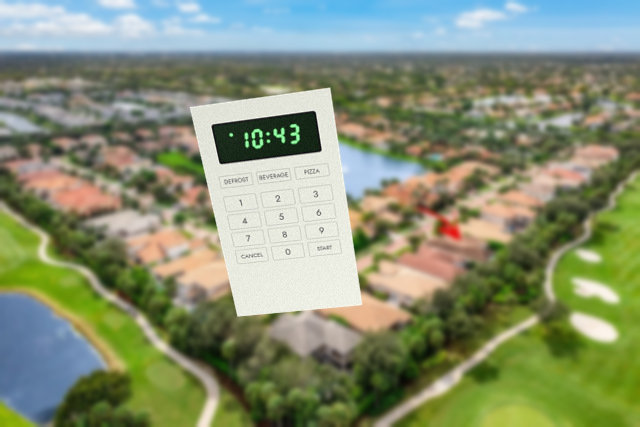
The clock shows 10h43
